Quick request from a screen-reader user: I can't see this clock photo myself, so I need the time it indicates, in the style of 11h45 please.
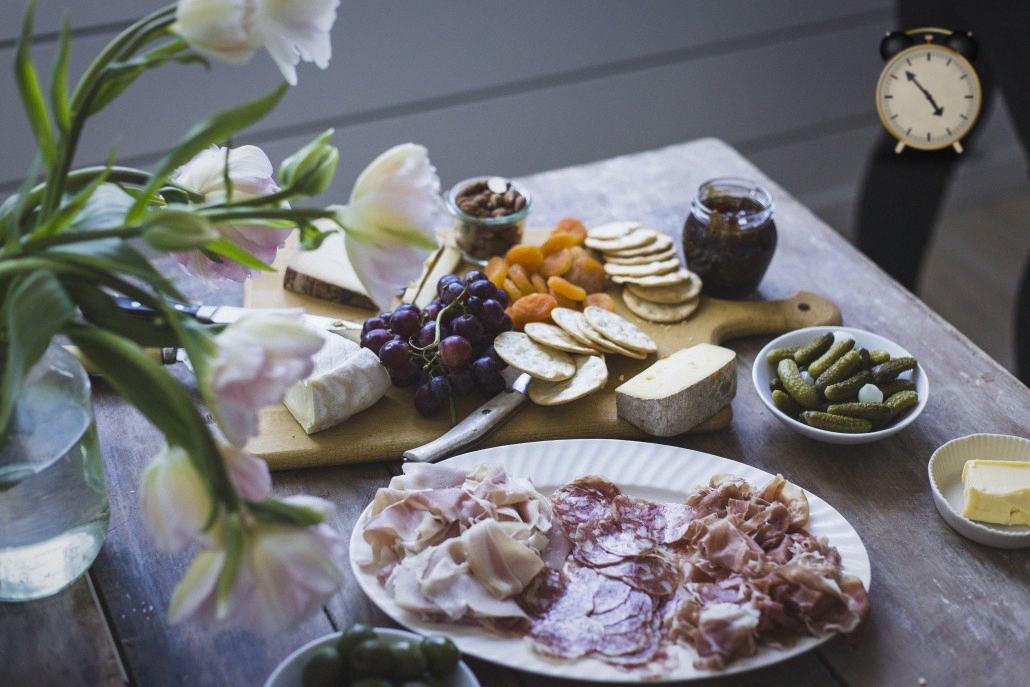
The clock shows 4h53
